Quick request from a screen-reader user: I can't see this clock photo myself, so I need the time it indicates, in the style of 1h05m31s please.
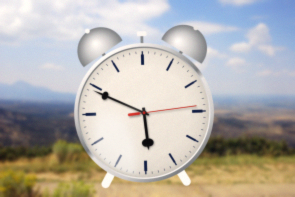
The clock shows 5h49m14s
